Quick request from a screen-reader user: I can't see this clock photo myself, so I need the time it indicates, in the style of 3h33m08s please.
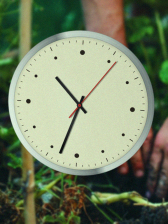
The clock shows 10h33m06s
